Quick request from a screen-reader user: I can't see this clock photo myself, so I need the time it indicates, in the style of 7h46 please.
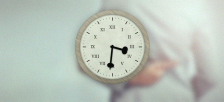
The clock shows 3h31
